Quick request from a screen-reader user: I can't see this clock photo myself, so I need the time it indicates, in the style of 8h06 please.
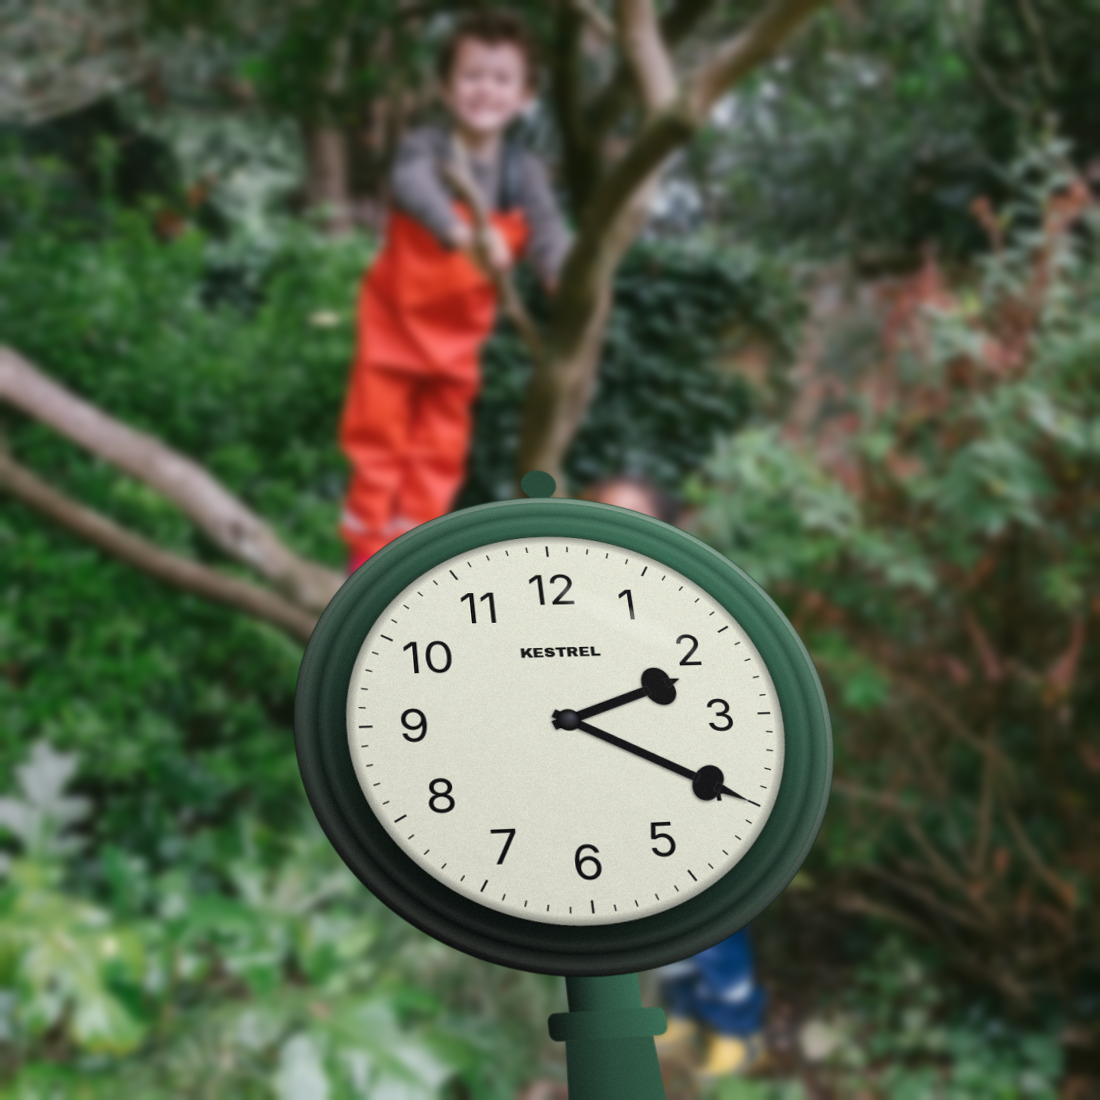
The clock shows 2h20
